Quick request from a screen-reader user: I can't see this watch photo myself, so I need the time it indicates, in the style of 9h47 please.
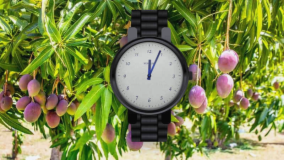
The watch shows 12h04
